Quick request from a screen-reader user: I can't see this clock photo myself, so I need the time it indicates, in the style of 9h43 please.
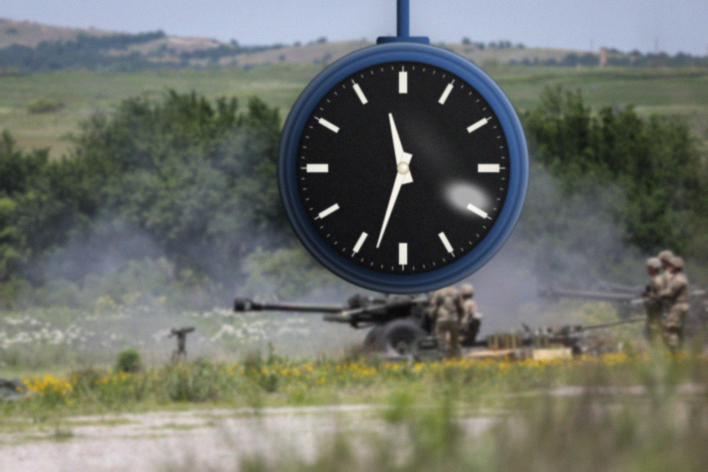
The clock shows 11h33
